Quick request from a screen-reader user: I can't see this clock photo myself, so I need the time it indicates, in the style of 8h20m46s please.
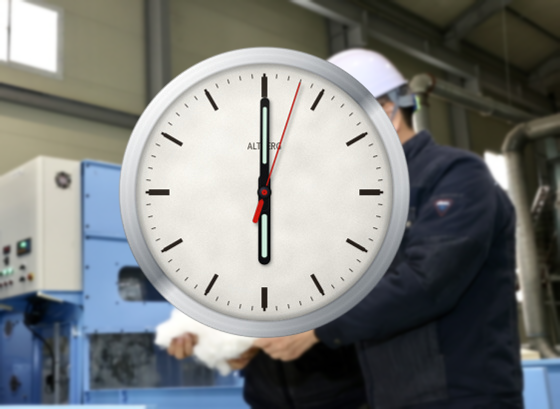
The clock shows 6h00m03s
